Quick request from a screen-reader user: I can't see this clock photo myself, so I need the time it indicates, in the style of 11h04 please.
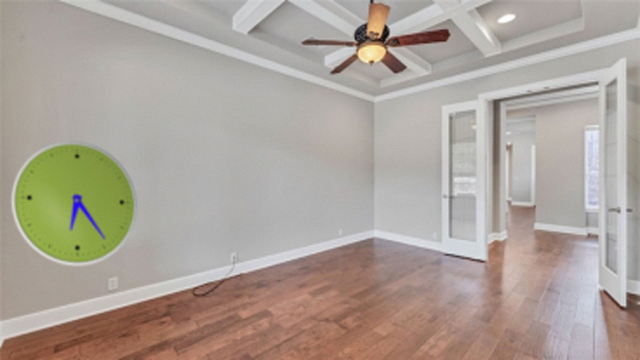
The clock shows 6h24
